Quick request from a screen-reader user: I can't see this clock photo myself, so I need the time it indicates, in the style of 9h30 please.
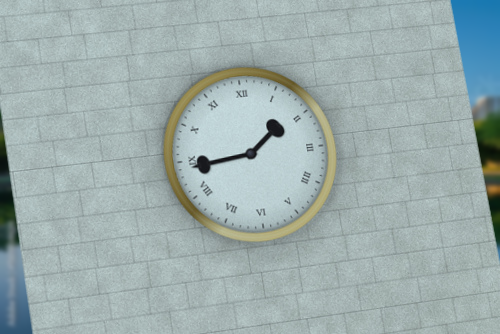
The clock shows 1h44
